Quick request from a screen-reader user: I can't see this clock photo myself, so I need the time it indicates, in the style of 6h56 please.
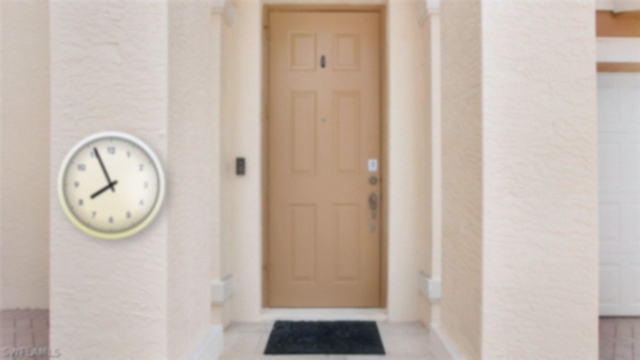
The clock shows 7h56
